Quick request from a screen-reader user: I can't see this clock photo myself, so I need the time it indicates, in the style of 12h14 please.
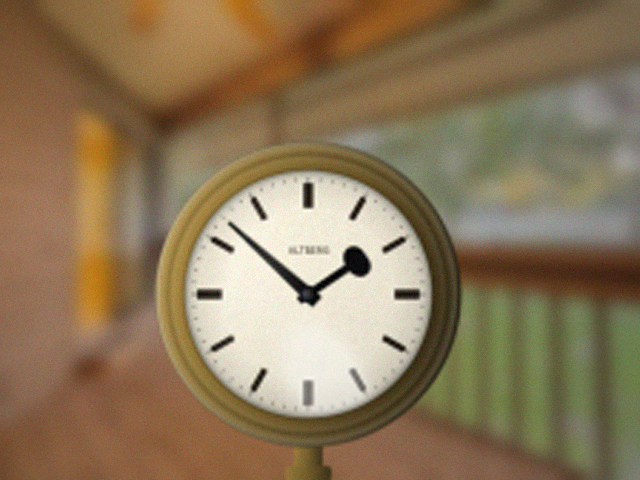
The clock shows 1h52
